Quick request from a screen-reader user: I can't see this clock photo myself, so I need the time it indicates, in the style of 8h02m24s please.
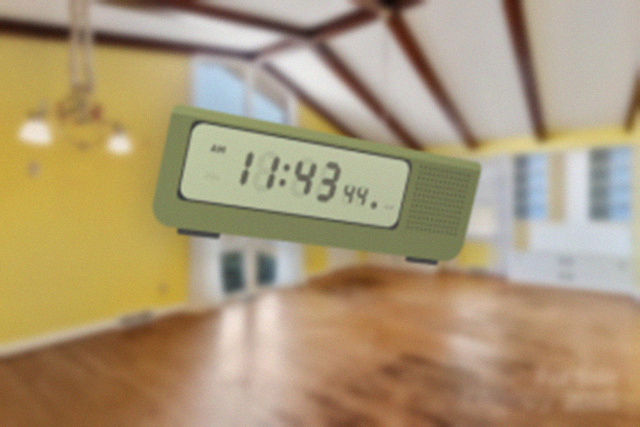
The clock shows 11h43m44s
